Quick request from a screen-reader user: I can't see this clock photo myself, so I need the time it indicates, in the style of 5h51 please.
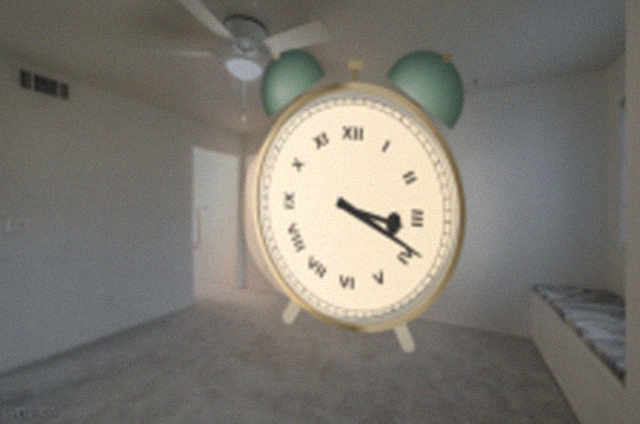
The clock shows 3h19
